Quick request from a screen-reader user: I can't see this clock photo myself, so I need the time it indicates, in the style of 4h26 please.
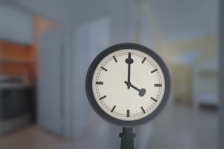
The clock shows 4h00
